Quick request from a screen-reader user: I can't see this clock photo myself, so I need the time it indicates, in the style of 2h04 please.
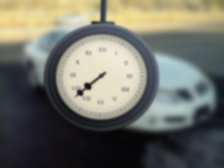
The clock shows 7h38
